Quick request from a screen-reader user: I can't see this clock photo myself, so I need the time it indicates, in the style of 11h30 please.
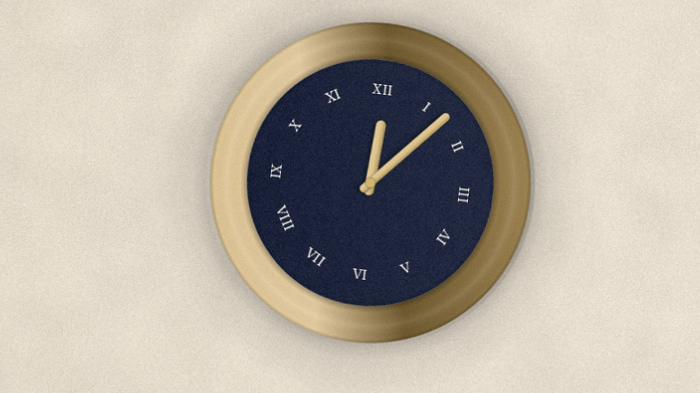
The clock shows 12h07
